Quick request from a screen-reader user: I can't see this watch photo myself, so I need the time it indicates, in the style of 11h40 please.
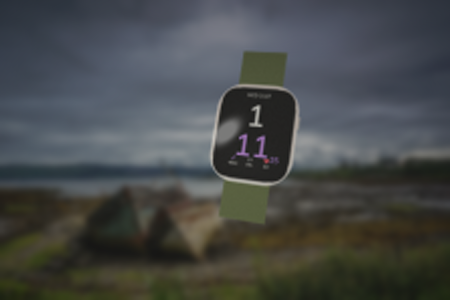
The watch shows 1h11
